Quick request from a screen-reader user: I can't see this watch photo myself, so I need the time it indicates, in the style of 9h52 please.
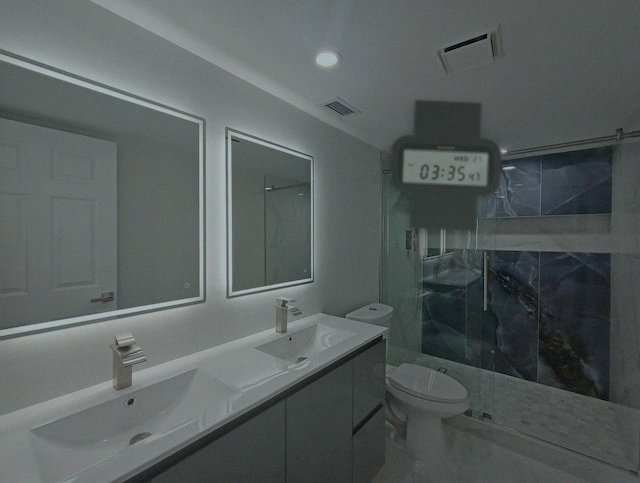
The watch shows 3h35
